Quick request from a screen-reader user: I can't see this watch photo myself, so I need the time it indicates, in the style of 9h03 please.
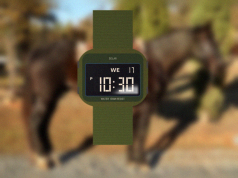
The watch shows 10h30
